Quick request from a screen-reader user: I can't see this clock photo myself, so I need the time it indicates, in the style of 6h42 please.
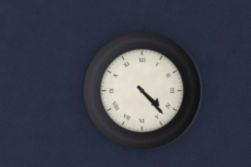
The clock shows 4h23
